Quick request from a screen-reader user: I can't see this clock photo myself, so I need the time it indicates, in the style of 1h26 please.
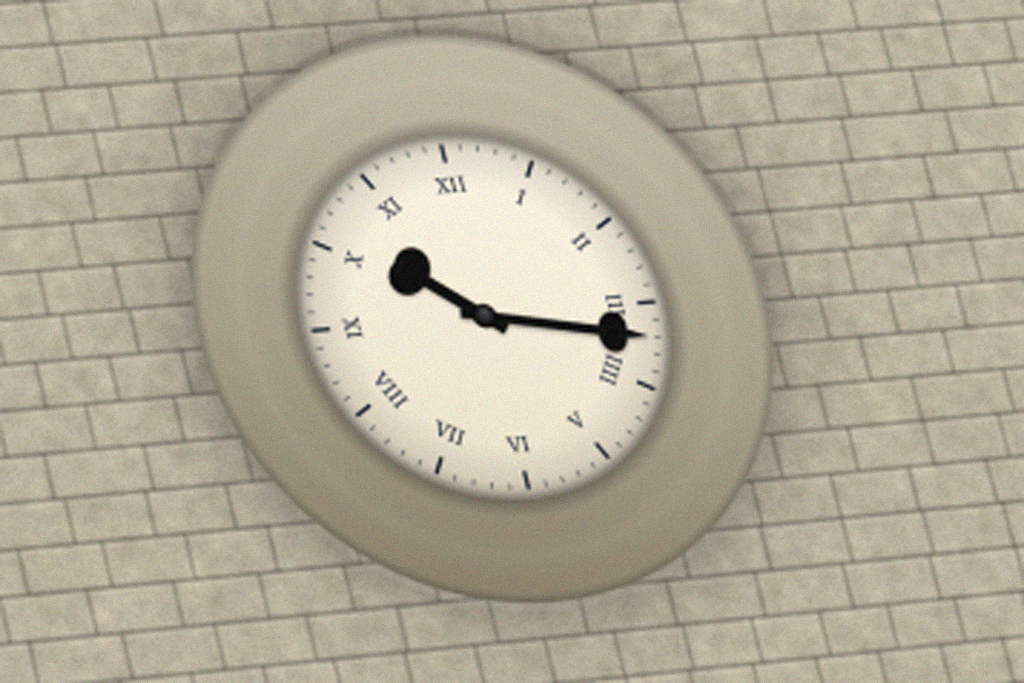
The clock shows 10h17
